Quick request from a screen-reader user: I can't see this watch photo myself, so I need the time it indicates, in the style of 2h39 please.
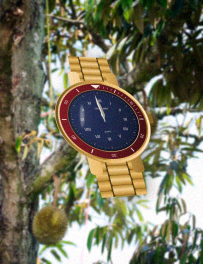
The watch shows 11h59
